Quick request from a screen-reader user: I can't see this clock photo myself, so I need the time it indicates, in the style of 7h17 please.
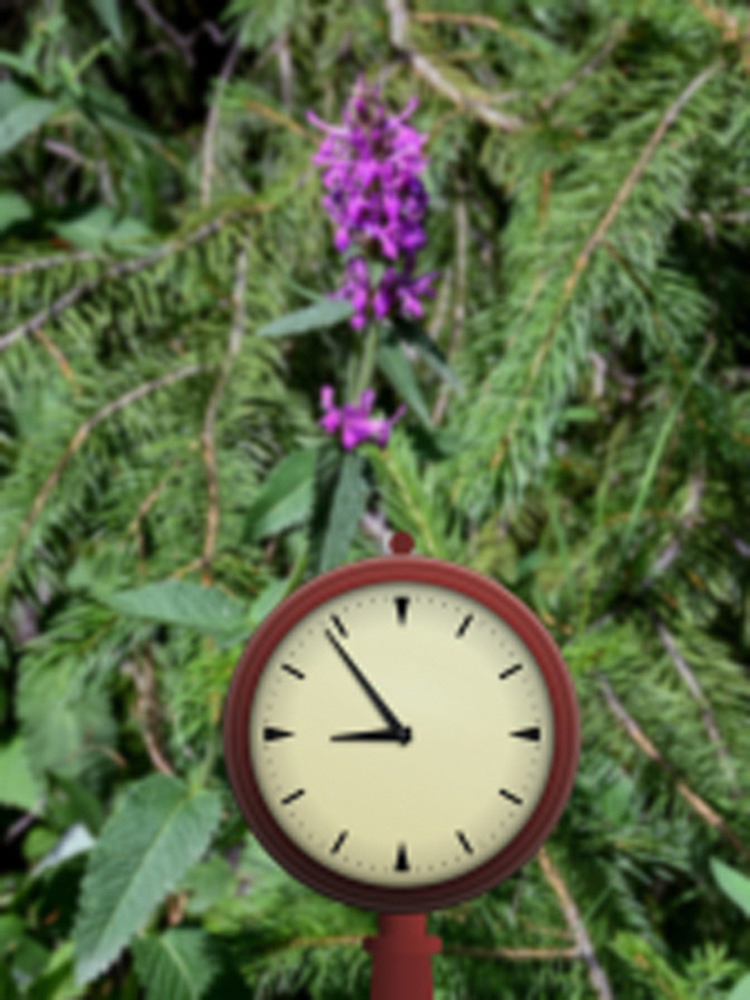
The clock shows 8h54
